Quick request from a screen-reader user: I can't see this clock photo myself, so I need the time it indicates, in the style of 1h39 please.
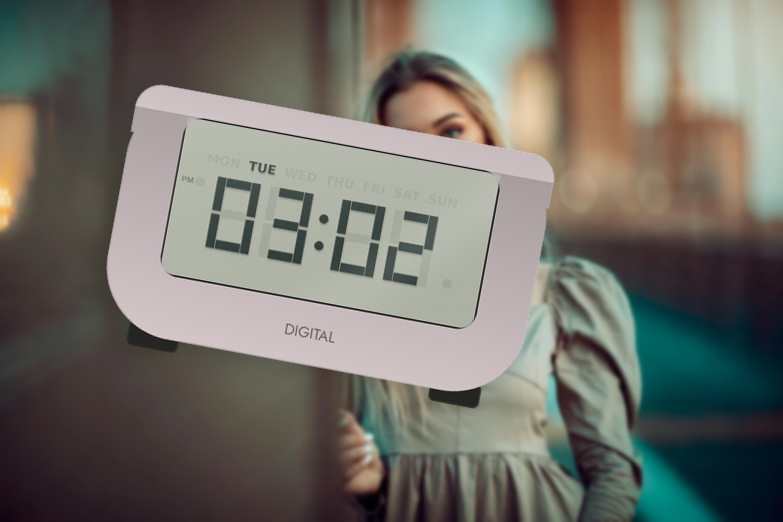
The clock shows 3h02
